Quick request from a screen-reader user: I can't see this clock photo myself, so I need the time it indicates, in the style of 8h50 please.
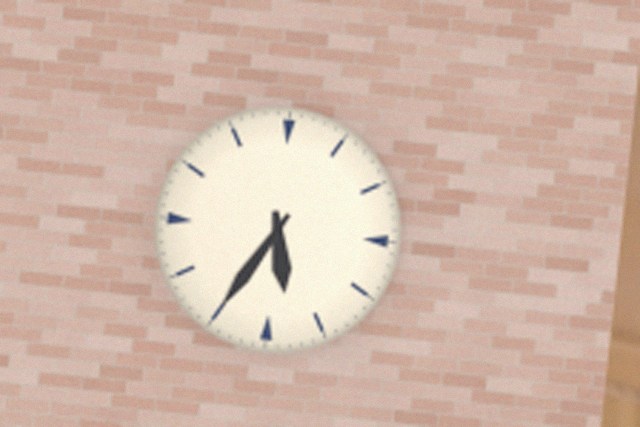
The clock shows 5h35
